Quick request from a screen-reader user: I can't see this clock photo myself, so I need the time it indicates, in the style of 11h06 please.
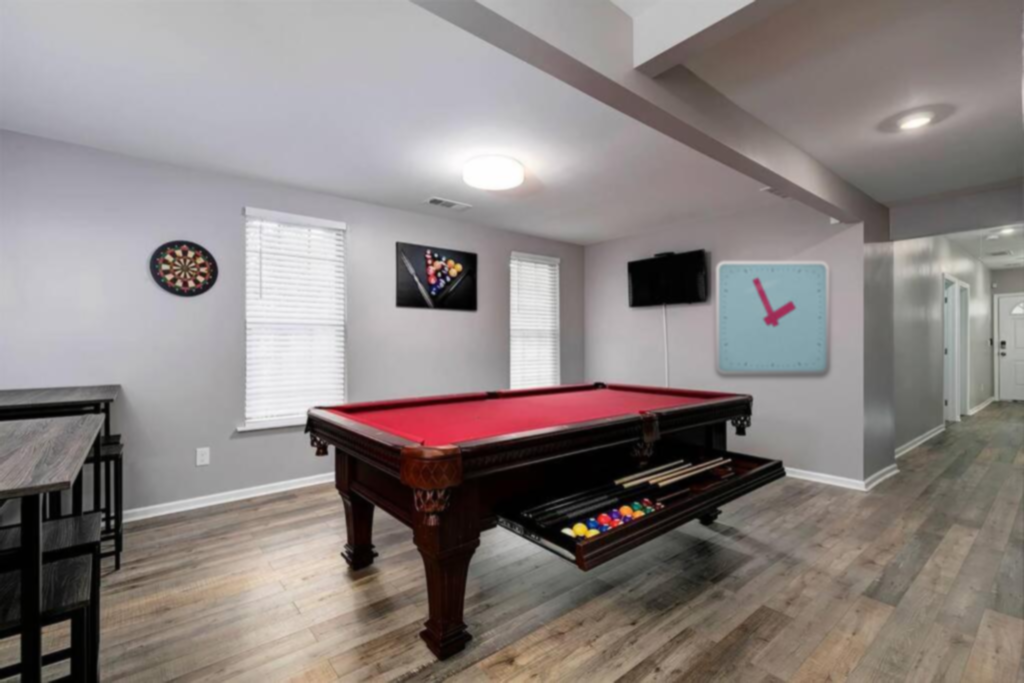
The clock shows 1h56
